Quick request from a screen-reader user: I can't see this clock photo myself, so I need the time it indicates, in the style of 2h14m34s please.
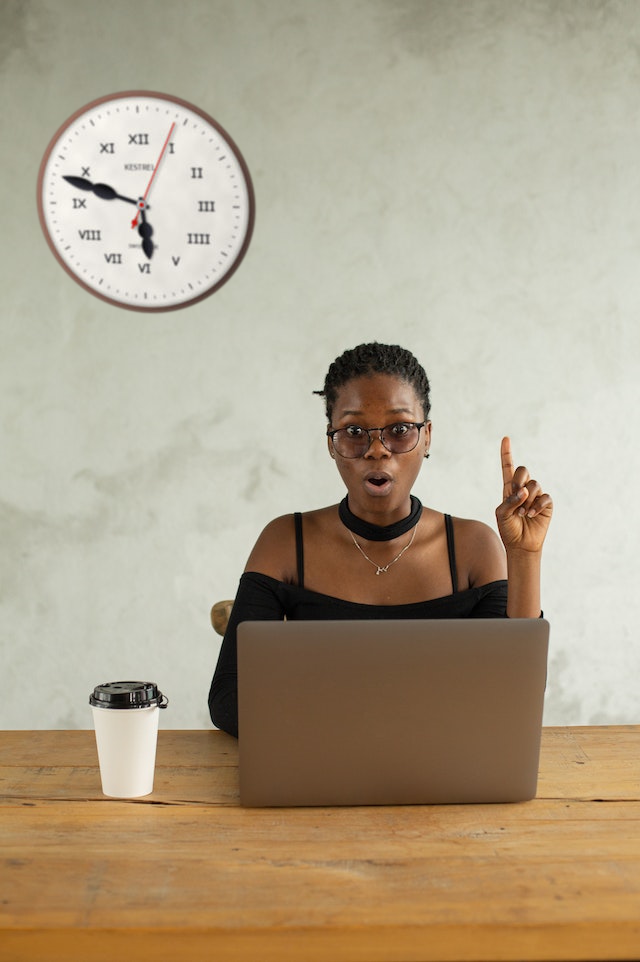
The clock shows 5h48m04s
